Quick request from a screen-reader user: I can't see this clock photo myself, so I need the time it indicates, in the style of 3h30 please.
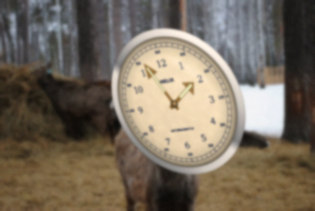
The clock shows 1h56
